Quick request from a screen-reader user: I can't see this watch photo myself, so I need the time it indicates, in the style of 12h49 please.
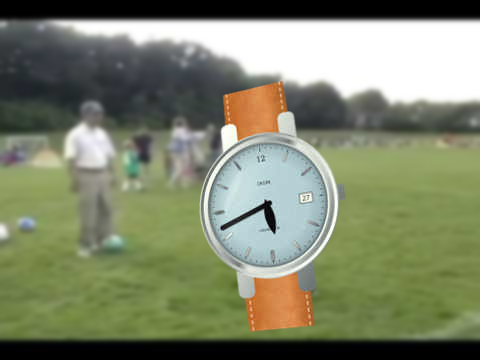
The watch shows 5h42
